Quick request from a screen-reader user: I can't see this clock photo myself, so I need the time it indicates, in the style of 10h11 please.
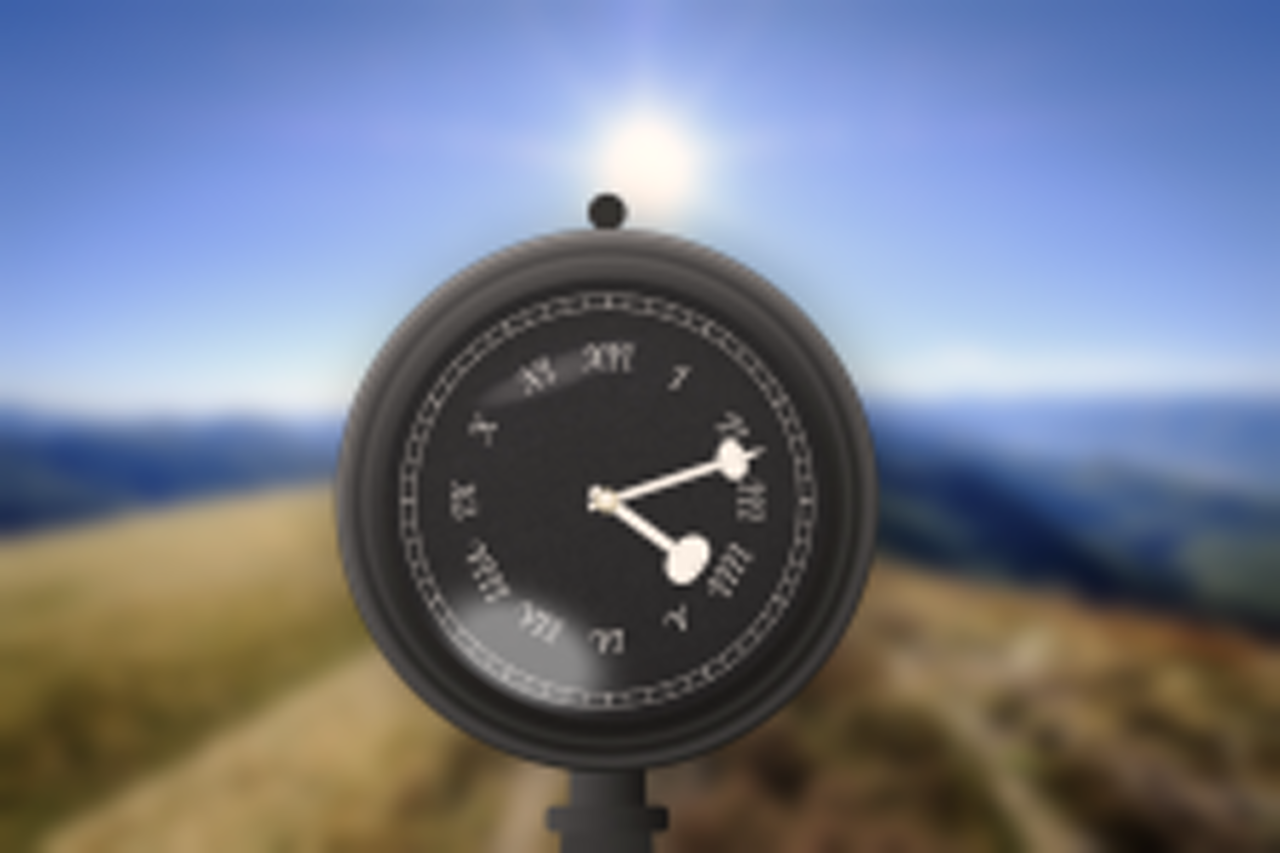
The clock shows 4h12
